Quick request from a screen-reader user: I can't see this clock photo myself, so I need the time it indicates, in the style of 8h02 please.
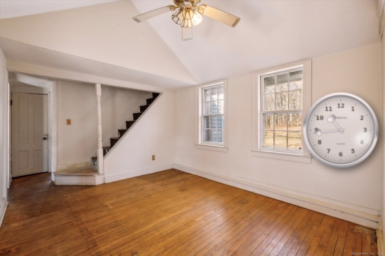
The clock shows 10h44
